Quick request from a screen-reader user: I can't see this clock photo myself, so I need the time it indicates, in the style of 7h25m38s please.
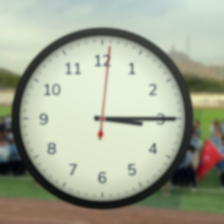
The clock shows 3h15m01s
